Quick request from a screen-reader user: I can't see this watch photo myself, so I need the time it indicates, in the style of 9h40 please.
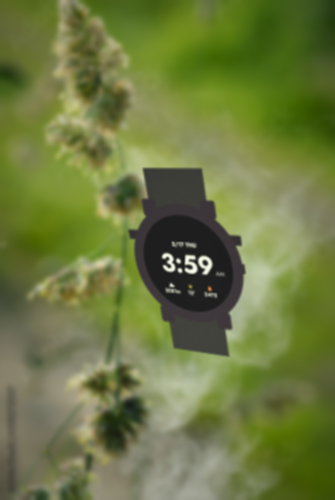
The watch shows 3h59
